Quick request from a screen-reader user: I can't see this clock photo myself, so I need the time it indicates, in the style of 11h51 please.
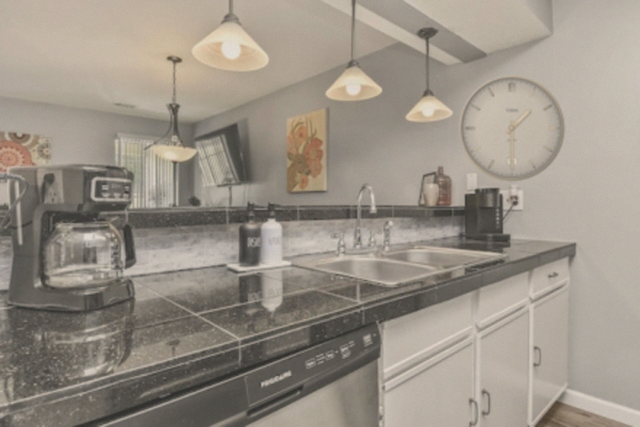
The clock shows 1h30
